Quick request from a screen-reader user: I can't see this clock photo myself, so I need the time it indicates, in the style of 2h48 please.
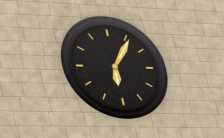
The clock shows 6h06
